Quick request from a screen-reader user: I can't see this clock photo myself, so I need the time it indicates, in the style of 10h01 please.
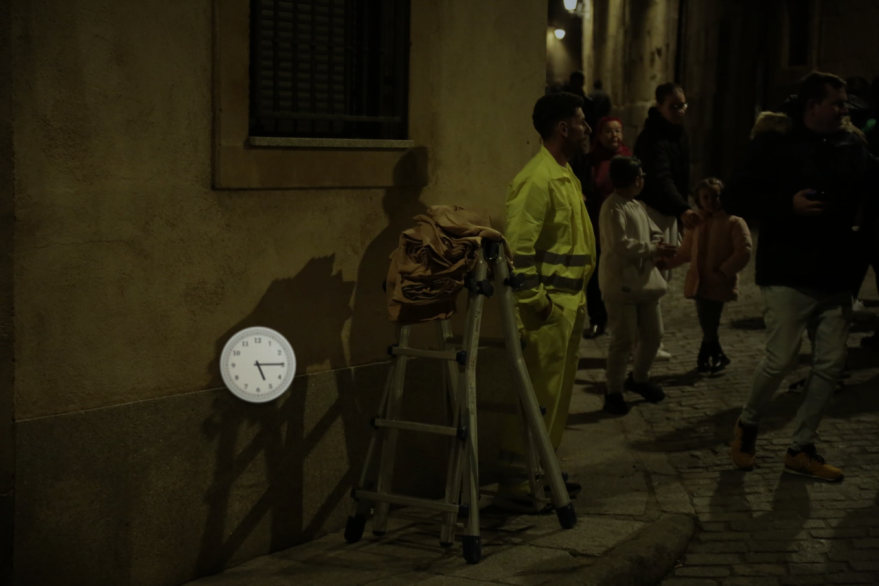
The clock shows 5h15
